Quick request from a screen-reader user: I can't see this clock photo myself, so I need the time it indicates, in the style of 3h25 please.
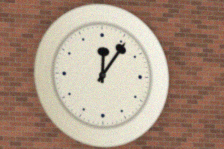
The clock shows 12h06
